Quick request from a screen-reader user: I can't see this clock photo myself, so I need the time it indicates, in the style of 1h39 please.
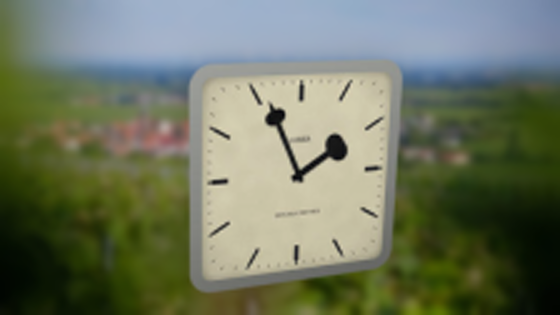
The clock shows 1h56
